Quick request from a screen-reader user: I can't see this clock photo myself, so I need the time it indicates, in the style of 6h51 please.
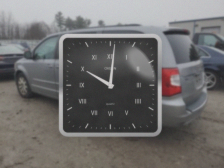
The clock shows 10h01
